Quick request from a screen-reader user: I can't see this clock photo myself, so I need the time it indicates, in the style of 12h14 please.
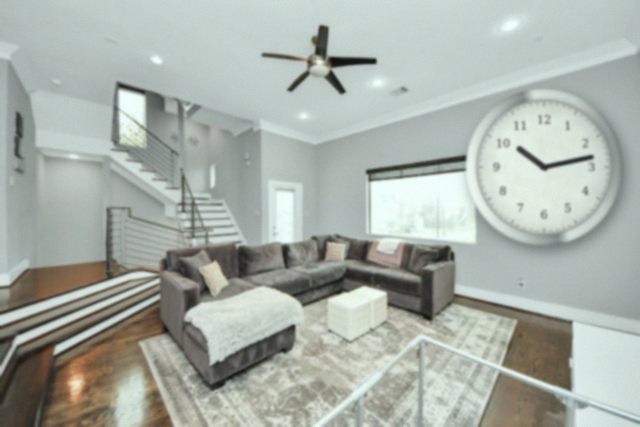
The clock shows 10h13
